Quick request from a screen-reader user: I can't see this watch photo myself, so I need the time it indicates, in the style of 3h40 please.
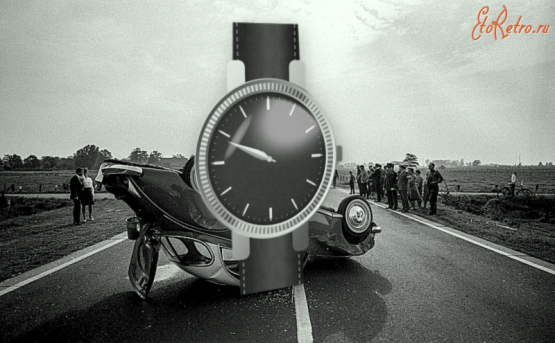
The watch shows 9h49
